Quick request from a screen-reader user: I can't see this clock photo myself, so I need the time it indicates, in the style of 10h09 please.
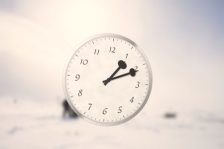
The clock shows 1h11
